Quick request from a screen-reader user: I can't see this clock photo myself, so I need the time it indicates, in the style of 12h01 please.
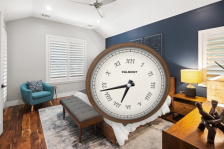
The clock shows 6h43
